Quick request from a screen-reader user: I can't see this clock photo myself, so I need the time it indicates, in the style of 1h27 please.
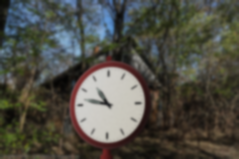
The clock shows 10h47
